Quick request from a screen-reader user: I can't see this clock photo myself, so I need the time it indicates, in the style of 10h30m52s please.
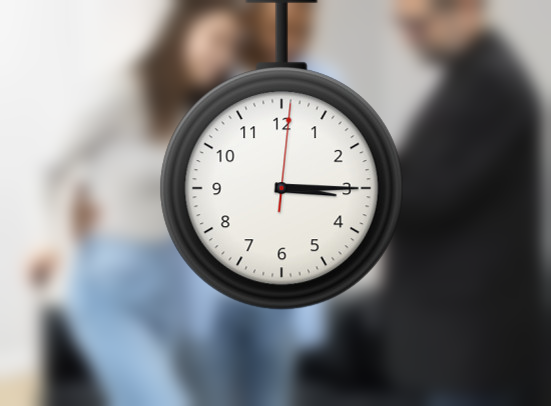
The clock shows 3h15m01s
